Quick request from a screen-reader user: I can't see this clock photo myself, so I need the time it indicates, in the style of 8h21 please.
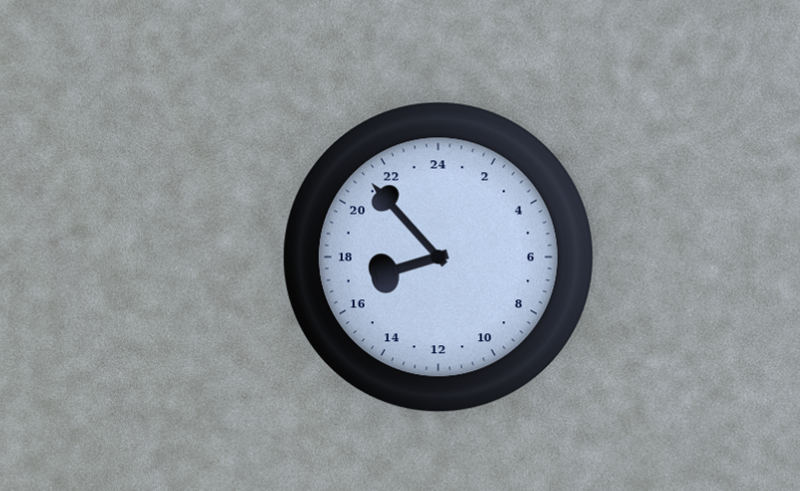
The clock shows 16h53
